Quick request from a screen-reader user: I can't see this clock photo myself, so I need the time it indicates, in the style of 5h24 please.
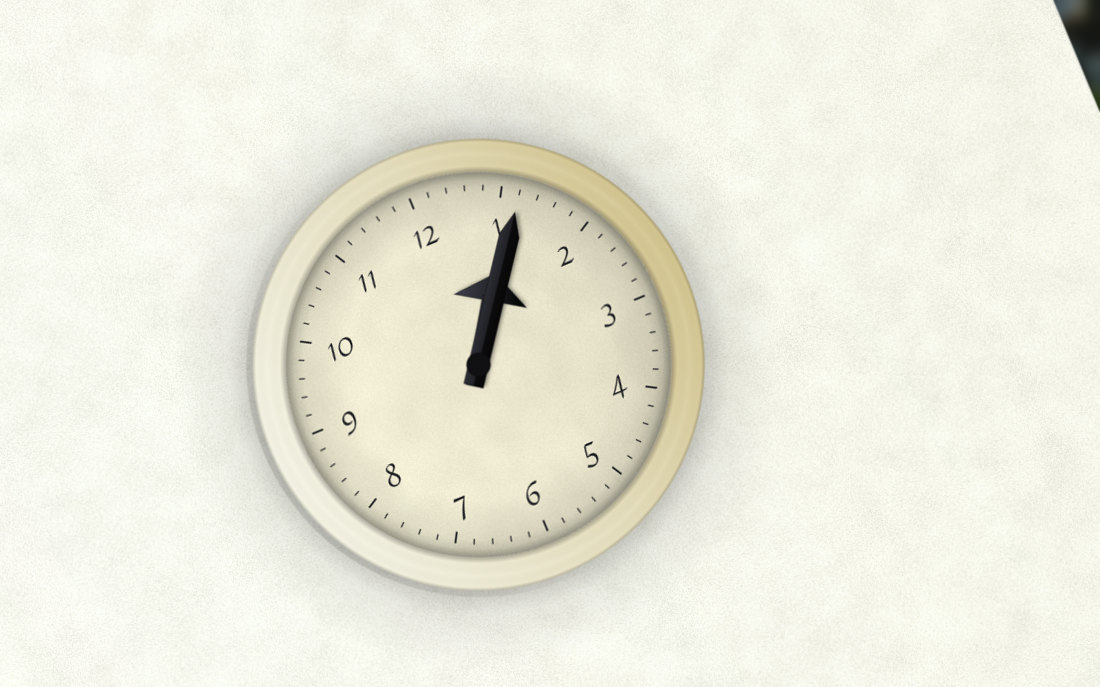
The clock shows 1h06
